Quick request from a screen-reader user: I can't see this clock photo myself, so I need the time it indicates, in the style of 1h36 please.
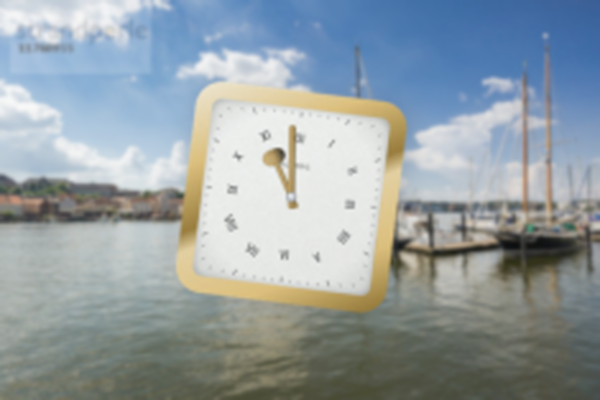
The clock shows 10h59
